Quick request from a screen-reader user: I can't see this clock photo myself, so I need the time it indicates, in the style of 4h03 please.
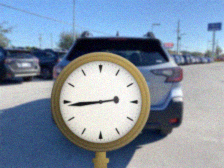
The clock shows 2h44
